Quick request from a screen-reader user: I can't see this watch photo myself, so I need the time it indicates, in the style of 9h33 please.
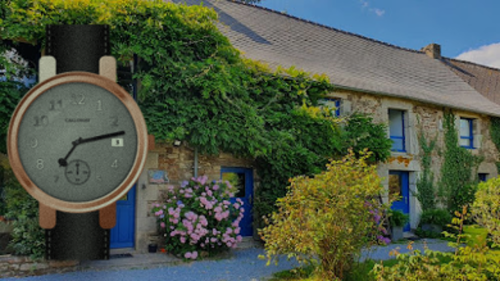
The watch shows 7h13
